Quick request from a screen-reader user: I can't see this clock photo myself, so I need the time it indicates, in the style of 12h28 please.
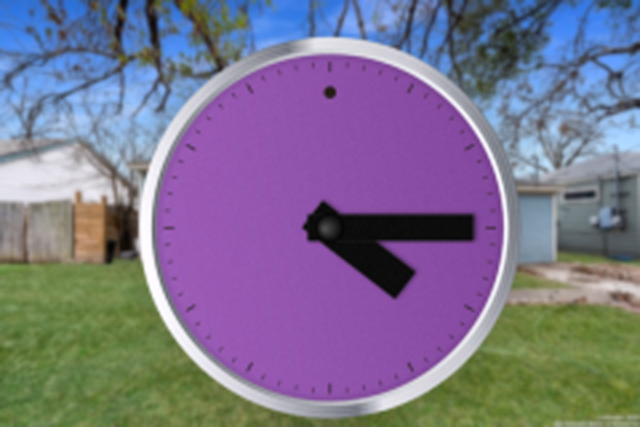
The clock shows 4h15
